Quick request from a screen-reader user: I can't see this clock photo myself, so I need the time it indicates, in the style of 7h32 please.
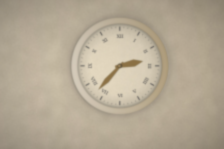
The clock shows 2h37
